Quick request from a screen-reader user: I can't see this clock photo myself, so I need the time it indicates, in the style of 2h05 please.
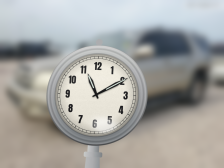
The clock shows 11h10
